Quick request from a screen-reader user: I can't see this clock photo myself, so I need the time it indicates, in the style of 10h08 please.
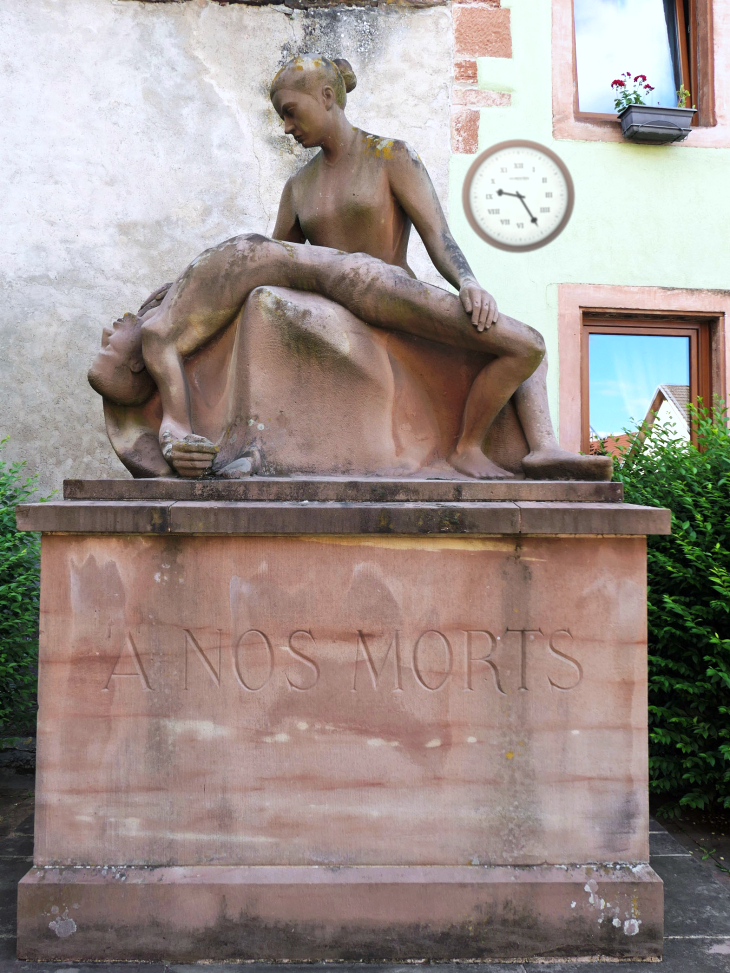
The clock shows 9h25
